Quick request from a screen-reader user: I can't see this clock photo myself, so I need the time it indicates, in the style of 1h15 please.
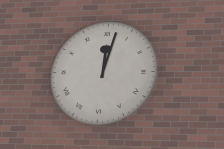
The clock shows 12h02
